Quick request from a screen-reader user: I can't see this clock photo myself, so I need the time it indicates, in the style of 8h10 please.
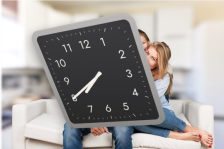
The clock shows 7h40
